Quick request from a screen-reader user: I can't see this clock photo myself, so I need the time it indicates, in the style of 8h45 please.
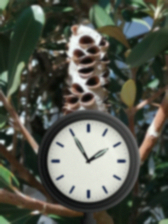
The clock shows 1h55
